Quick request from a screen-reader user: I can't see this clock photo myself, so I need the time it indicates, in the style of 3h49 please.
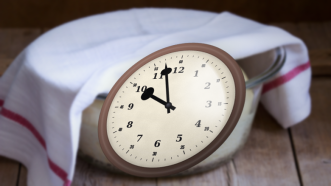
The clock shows 9h57
